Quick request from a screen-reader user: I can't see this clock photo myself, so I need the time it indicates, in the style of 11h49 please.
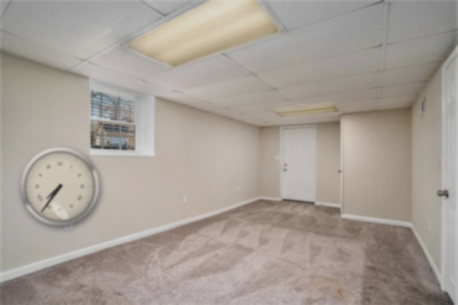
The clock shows 7h36
